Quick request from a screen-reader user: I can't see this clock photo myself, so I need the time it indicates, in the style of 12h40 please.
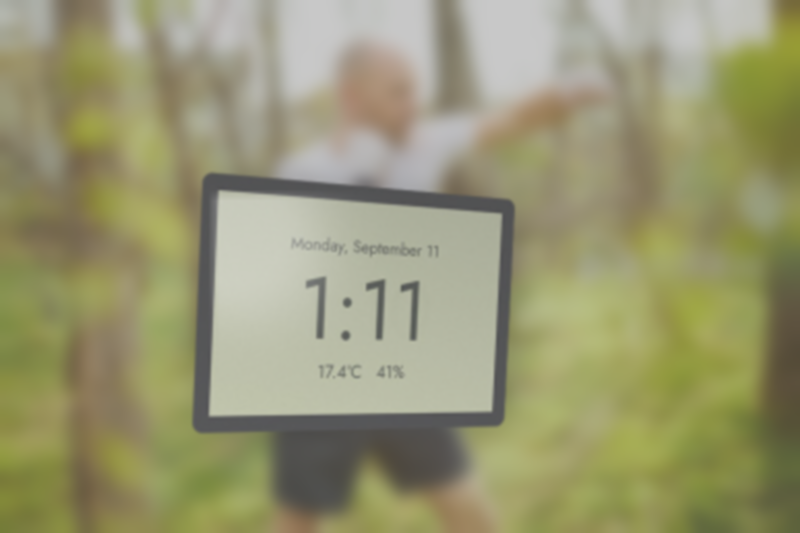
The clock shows 1h11
